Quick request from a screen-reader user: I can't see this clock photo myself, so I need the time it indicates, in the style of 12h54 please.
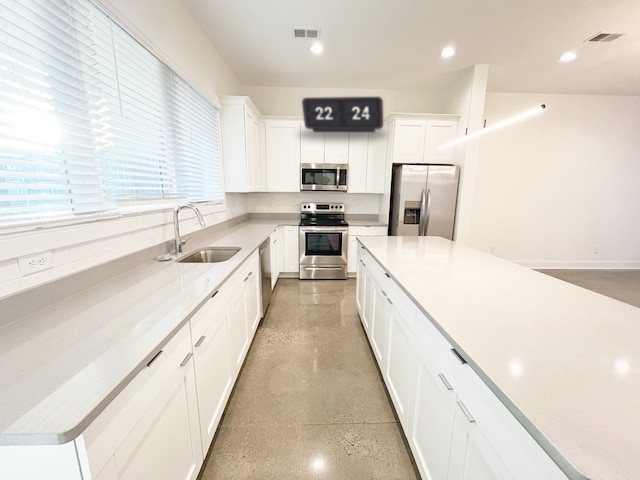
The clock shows 22h24
